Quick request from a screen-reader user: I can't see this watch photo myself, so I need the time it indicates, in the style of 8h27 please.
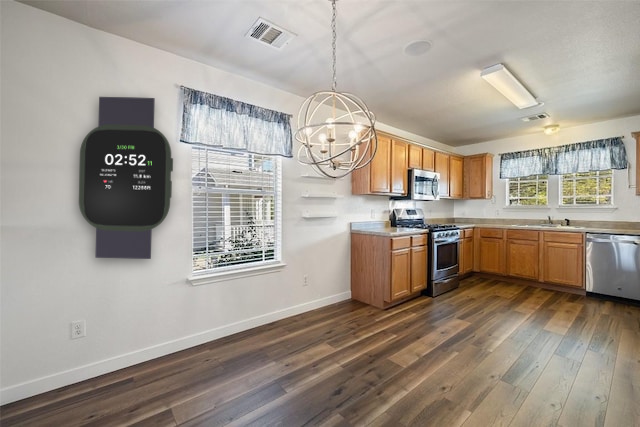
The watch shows 2h52
